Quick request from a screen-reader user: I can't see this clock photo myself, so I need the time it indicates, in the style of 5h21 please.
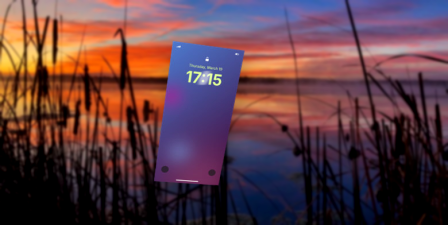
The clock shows 17h15
